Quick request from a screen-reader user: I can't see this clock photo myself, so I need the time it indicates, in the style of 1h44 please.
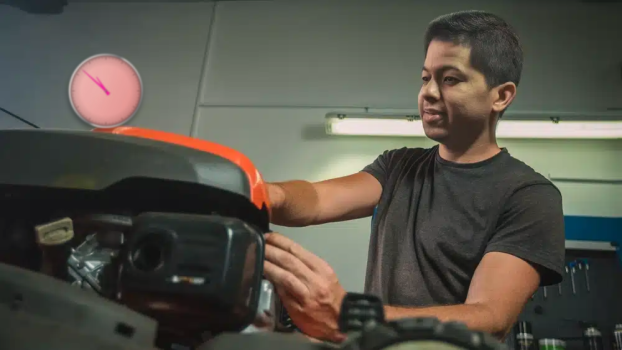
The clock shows 10h52
